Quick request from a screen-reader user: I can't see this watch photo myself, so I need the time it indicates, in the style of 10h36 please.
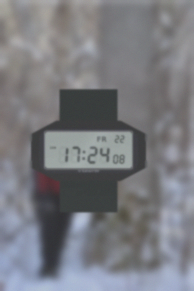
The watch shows 17h24
